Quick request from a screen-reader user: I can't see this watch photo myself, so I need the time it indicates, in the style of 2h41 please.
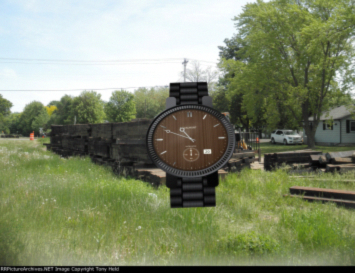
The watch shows 10h49
